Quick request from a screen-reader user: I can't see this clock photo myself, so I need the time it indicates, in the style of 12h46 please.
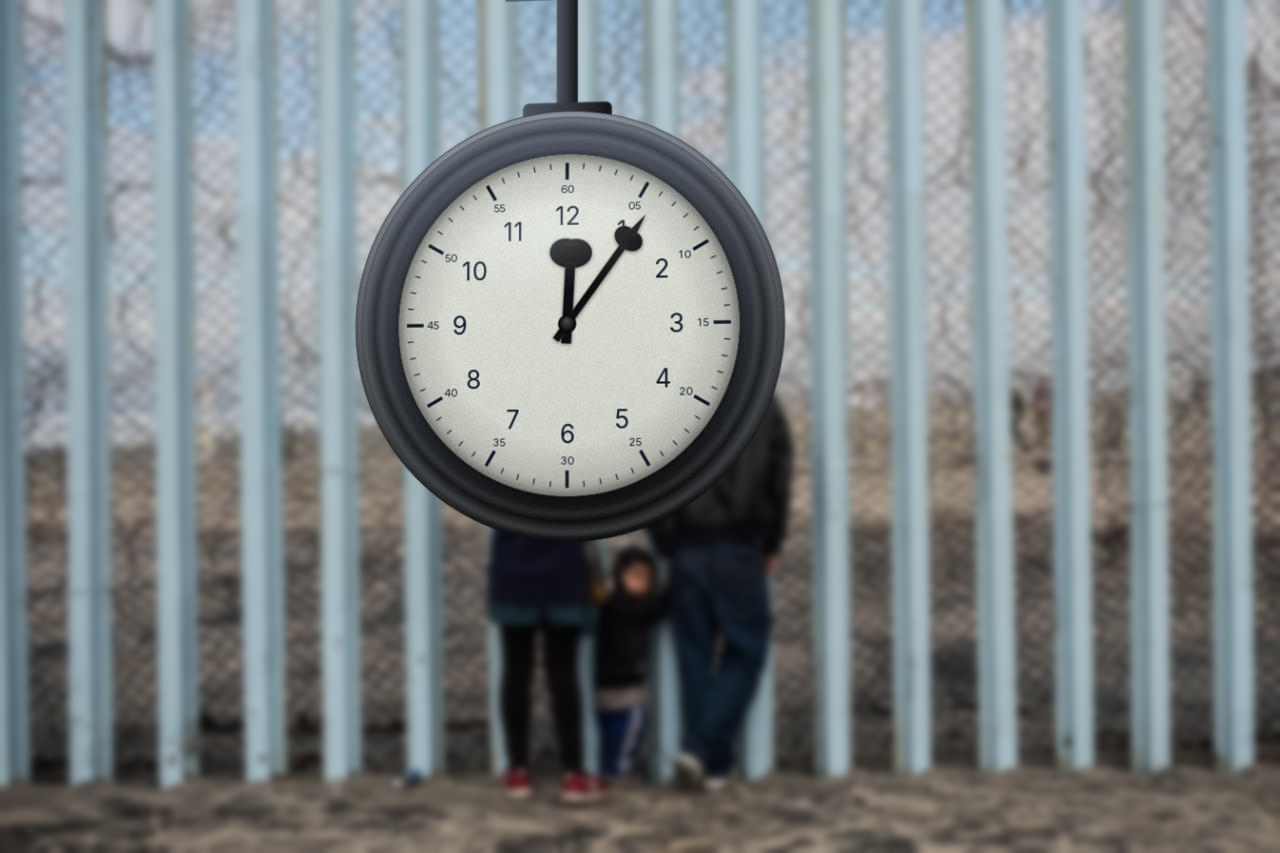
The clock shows 12h06
